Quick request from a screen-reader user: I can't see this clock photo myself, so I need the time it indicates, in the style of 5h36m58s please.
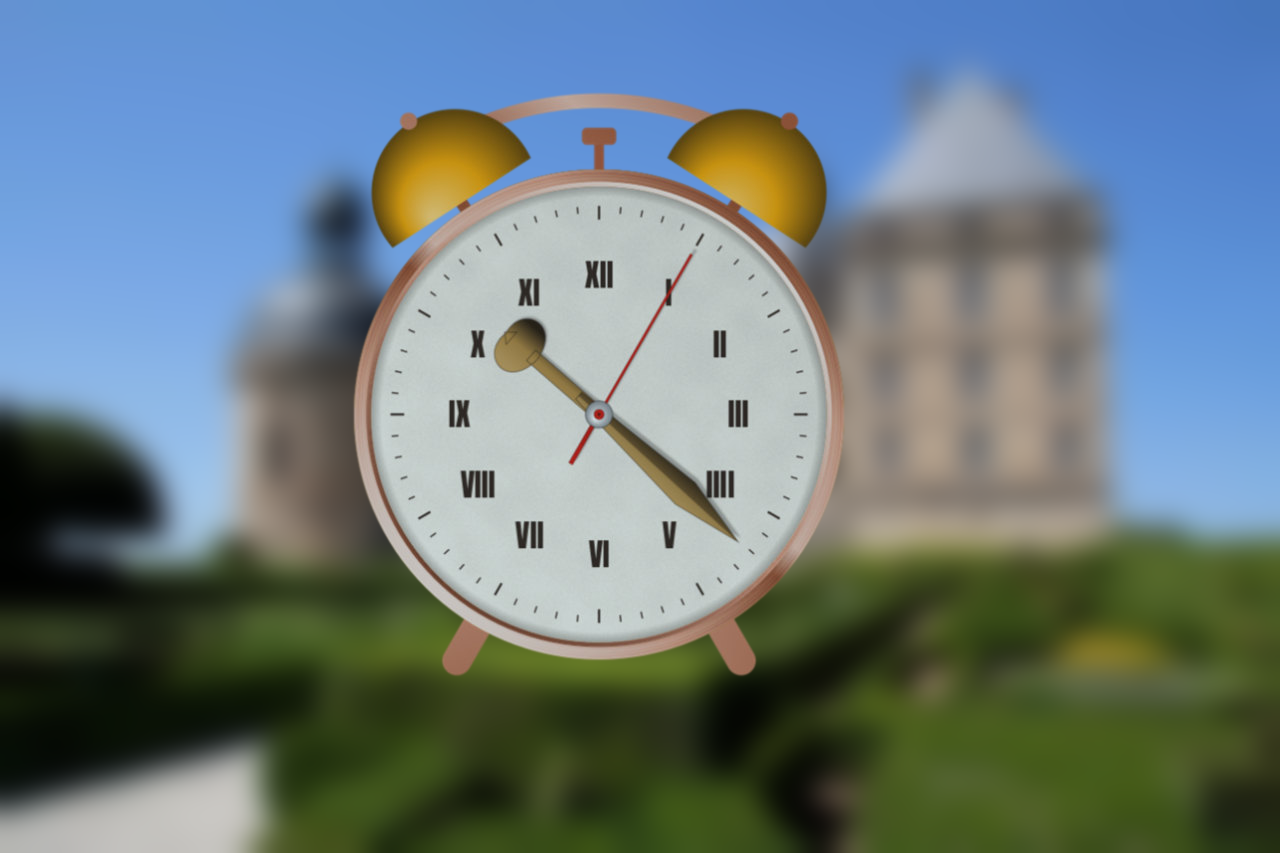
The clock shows 10h22m05s
